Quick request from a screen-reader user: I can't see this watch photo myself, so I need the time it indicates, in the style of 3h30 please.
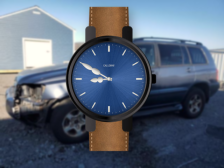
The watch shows 8h50
